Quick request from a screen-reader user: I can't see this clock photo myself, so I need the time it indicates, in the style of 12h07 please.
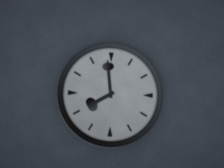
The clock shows 7h59
